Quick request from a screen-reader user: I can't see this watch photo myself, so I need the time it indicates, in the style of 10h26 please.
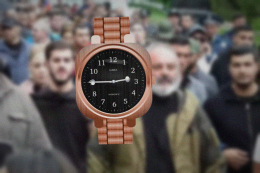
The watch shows 2h45
